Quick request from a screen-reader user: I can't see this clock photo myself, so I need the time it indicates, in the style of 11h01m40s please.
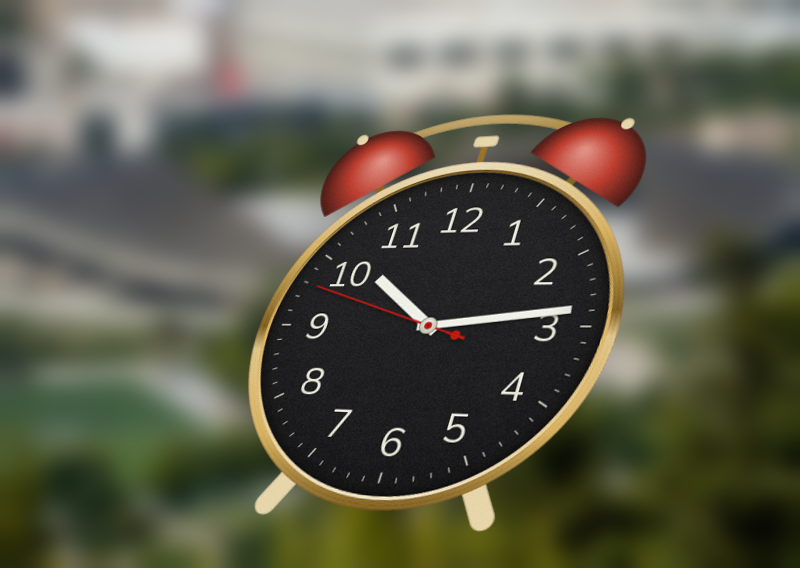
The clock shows 10h13m48s
